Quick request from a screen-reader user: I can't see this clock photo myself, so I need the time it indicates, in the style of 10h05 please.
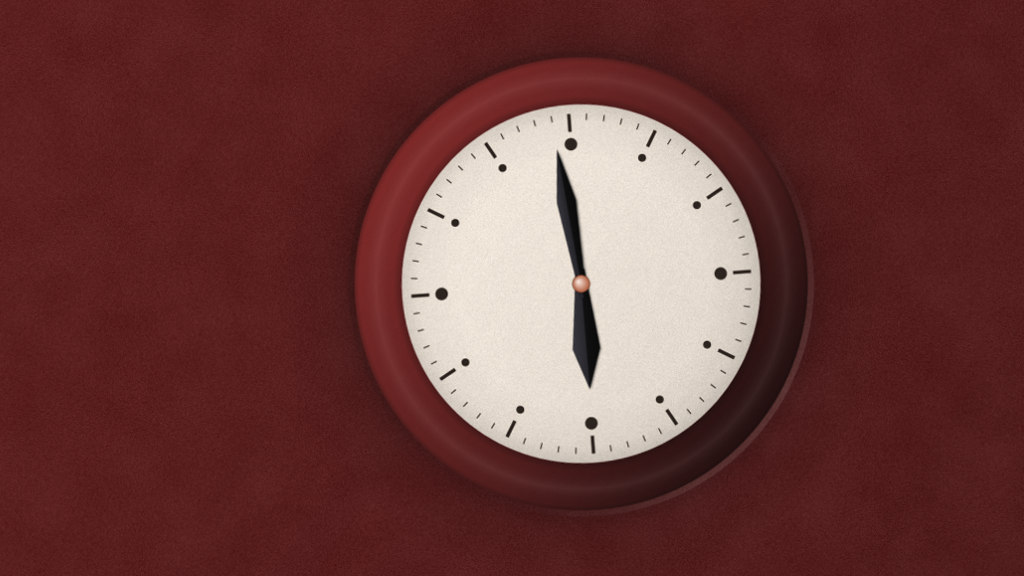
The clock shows 5h59
